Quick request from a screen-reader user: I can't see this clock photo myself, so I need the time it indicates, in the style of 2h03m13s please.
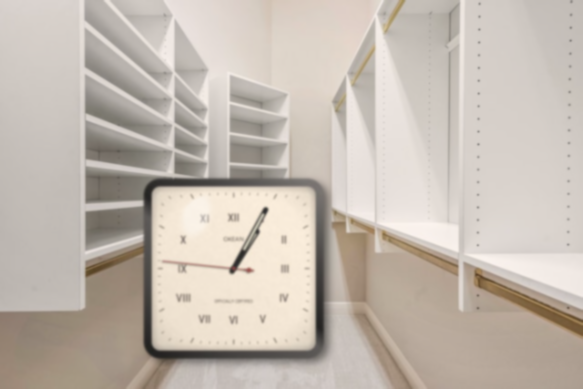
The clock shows 1h04m46s
